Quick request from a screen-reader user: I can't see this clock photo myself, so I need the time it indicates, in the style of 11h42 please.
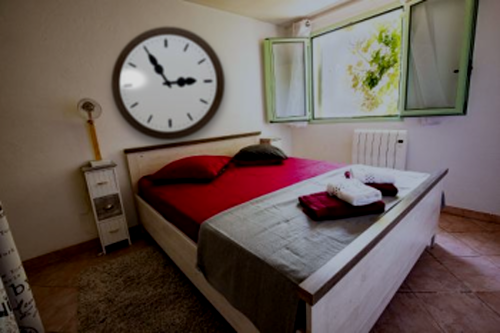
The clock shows 2h55
